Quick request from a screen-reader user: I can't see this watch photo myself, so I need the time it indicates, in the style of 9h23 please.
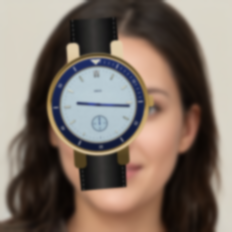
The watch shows 9h16
